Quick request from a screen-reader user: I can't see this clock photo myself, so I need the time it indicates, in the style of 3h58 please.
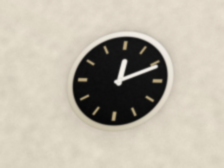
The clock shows 12h11
